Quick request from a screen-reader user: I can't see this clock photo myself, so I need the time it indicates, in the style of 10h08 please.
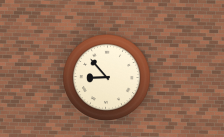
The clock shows 8h53
